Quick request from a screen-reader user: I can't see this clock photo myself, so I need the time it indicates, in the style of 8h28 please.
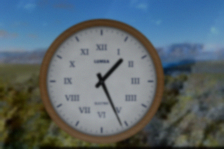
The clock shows 1h26
